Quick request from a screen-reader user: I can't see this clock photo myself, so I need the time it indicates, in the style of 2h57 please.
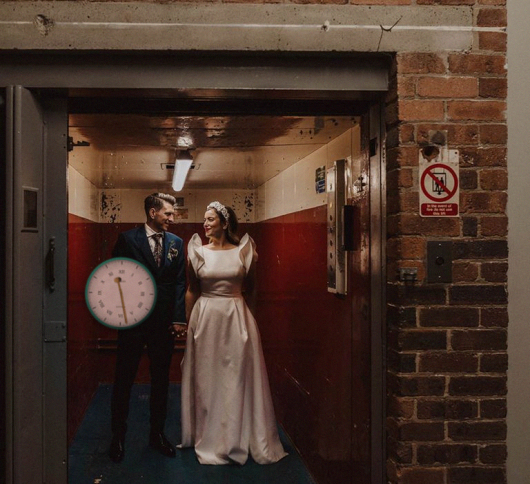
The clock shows 11h28
